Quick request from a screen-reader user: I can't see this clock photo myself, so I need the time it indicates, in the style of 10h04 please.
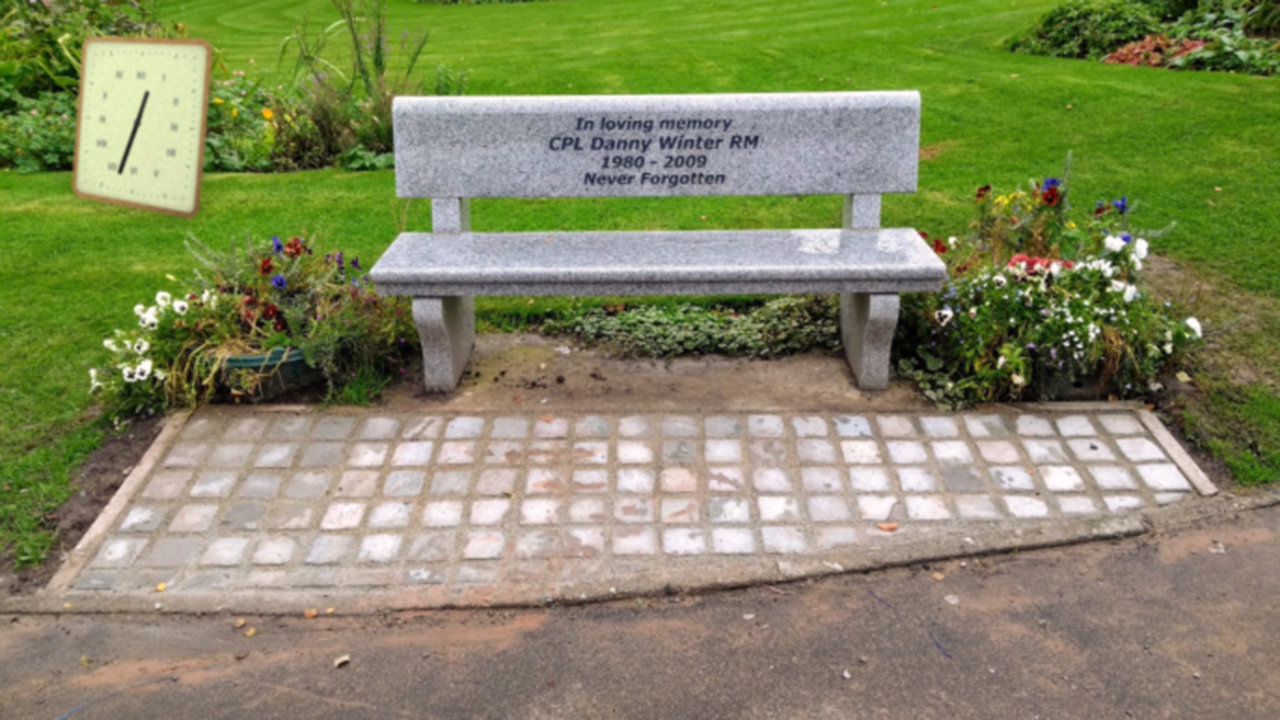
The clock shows 12h33
